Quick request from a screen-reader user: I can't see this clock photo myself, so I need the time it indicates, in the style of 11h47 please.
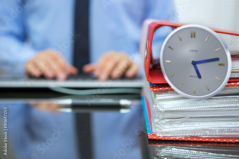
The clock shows 5h13
